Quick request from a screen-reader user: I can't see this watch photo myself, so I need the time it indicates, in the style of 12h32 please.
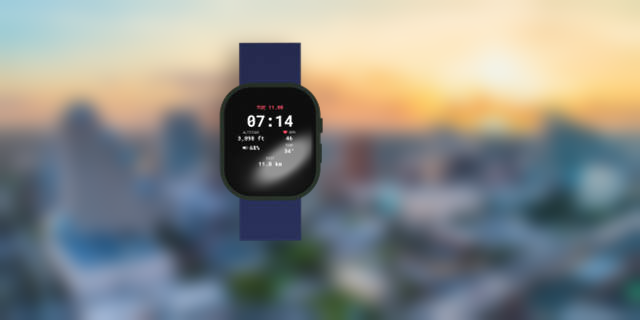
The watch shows 7h14
